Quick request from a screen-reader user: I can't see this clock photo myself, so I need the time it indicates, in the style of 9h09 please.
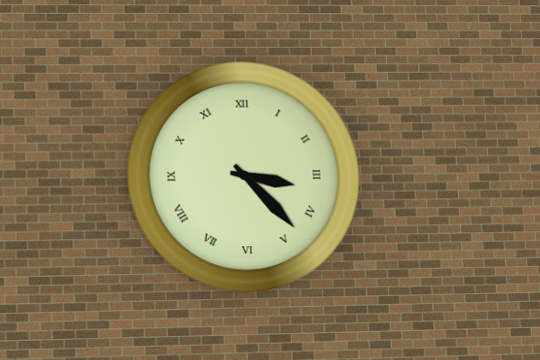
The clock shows 3h23
